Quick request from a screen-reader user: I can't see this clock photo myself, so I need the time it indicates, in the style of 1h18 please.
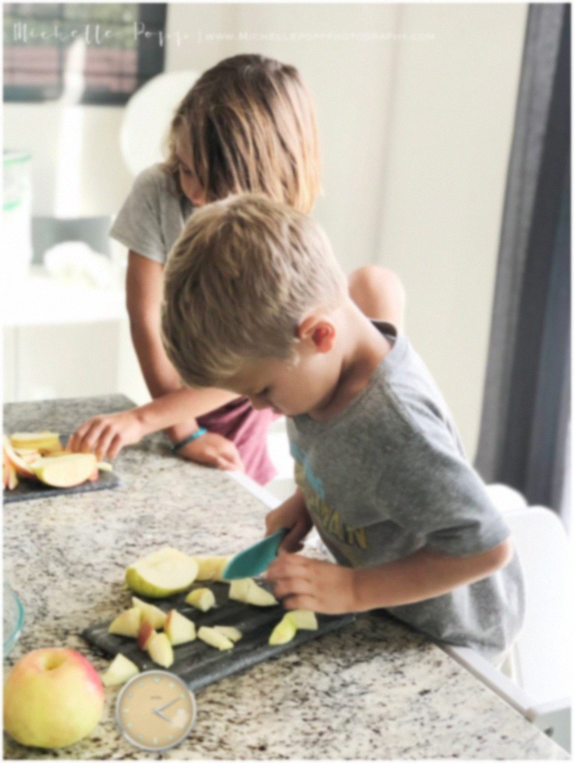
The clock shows 4h10
